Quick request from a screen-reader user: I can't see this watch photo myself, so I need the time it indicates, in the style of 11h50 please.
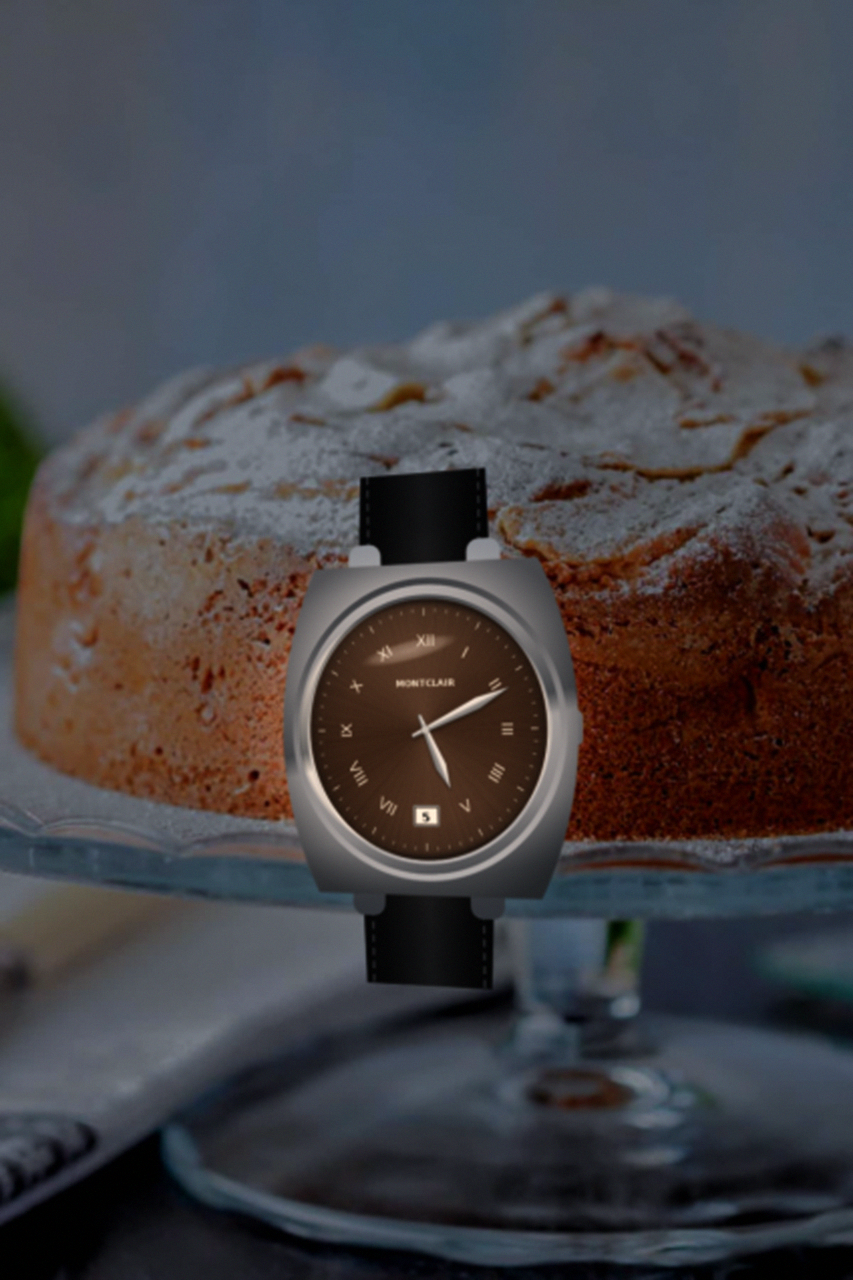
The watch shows 5h11
